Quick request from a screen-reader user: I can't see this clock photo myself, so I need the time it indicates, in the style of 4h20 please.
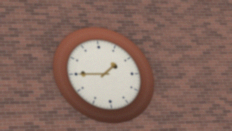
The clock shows 1h45
